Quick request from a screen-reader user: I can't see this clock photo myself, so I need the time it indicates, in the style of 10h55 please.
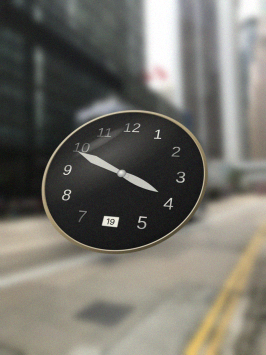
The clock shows 3h49
